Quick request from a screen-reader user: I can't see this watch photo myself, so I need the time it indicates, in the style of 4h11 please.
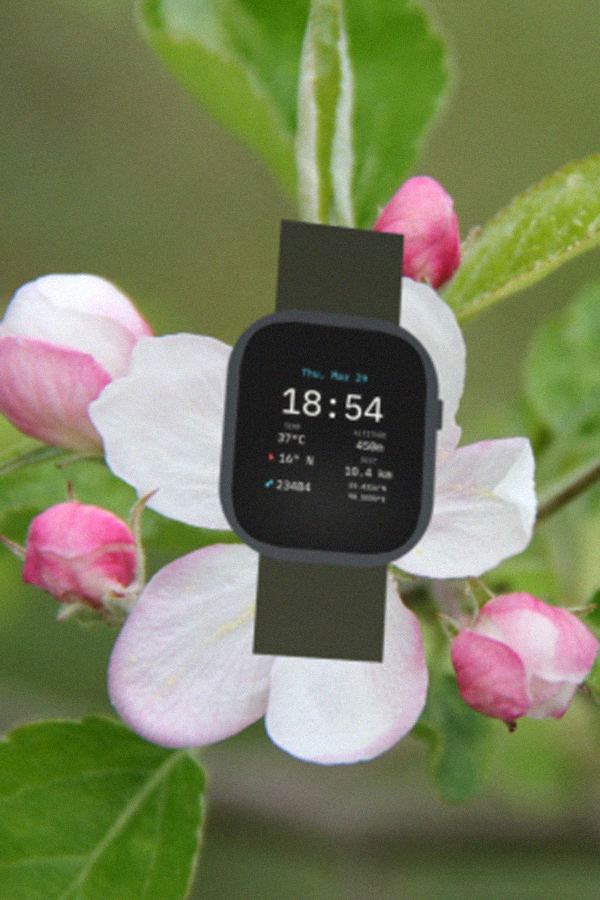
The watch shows 18h54
